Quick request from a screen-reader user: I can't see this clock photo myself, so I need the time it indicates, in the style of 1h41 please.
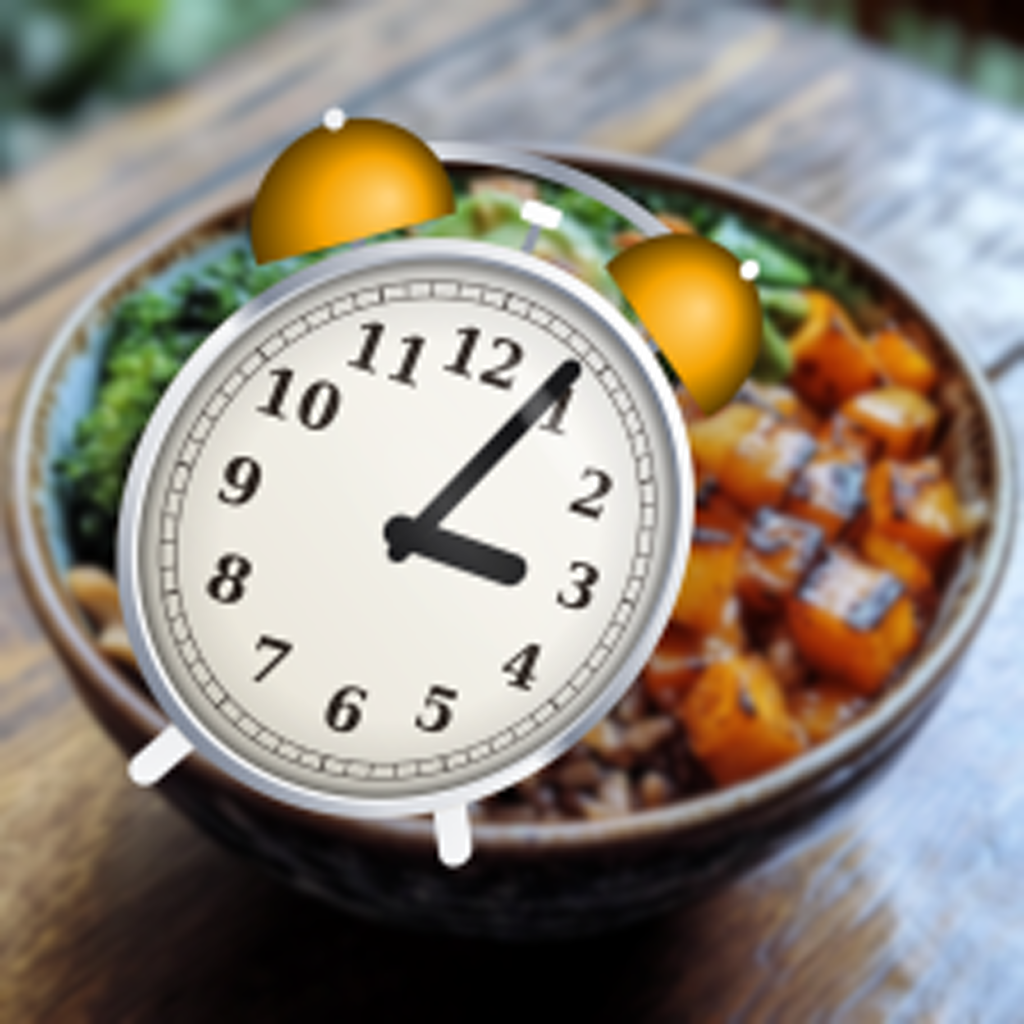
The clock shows 3h04
